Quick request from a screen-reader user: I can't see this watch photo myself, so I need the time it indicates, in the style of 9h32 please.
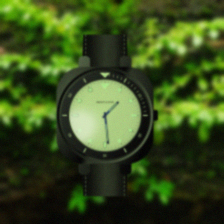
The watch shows 1h29
